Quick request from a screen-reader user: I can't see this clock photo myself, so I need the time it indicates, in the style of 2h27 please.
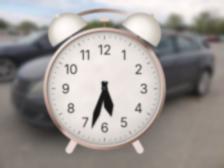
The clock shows 5h33
